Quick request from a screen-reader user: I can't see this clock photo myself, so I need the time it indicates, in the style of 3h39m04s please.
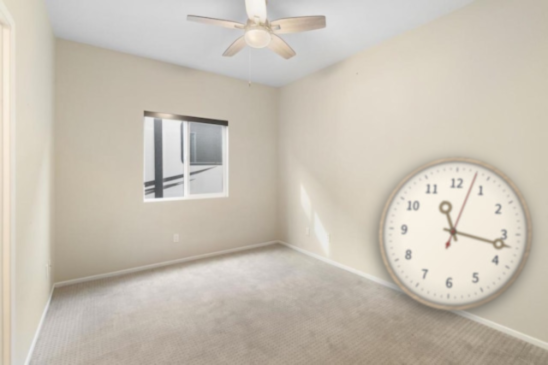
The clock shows 11h17m03s
